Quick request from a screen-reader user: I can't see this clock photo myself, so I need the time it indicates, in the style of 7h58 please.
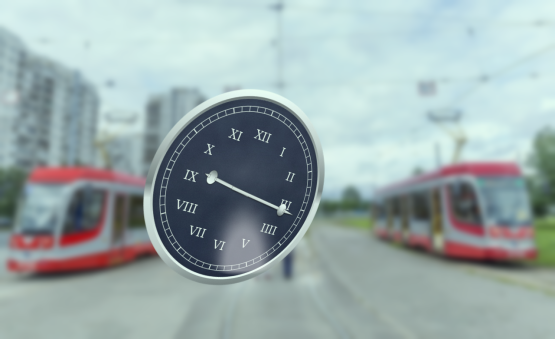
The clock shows 9h16
